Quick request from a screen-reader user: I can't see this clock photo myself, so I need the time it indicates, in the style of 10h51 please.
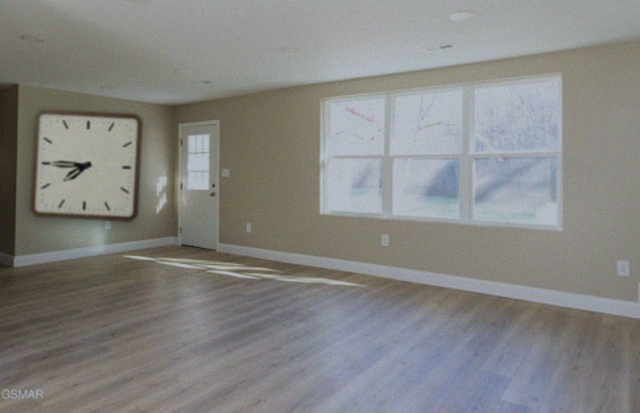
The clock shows 7h45
